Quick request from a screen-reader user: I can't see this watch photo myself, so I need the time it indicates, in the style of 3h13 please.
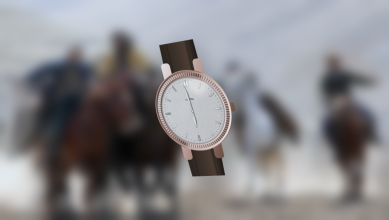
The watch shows 5h59
